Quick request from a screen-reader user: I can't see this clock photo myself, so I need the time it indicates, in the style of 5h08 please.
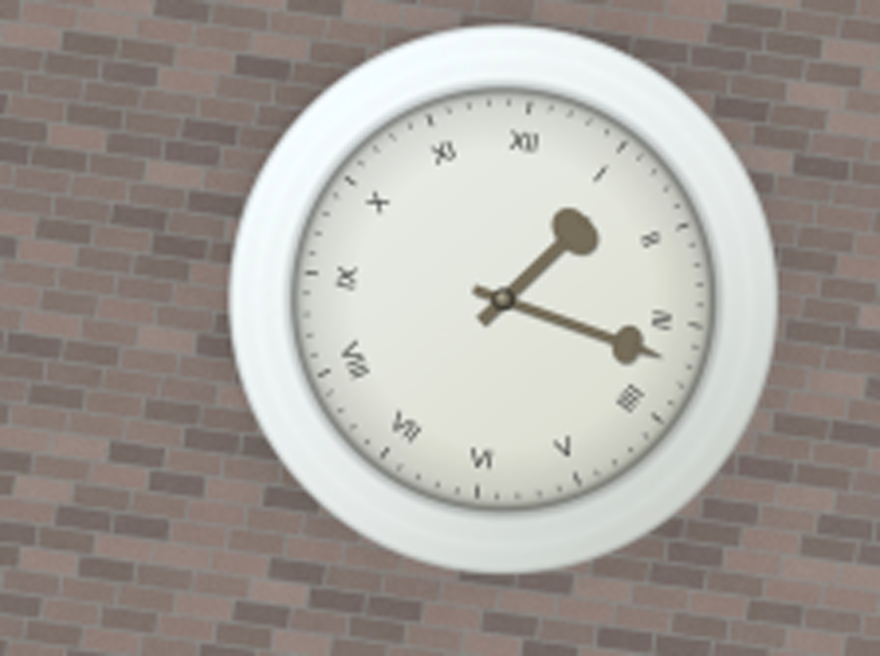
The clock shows 1h17
